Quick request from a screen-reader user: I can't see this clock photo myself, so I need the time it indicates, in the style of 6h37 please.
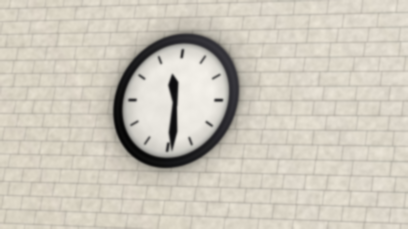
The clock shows 11h29
